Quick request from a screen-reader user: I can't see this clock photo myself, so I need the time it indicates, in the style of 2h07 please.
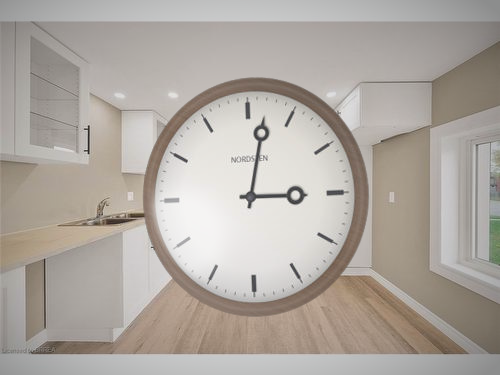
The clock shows 3h02
